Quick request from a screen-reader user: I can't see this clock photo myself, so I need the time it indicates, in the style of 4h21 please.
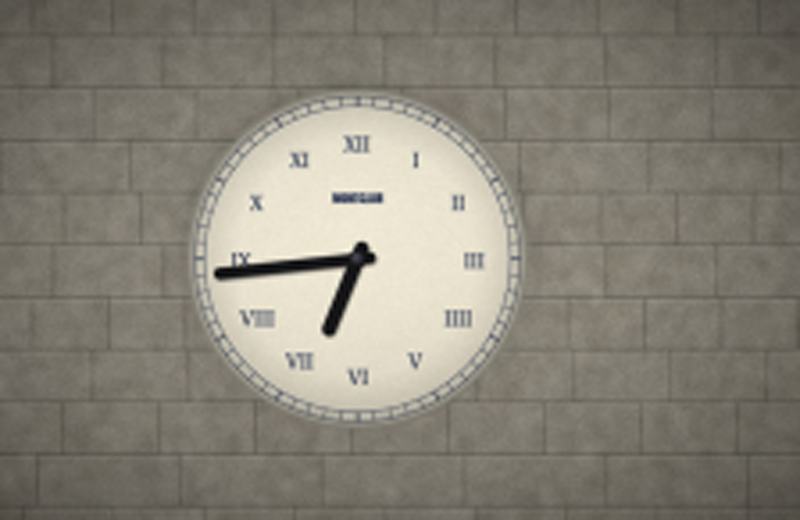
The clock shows 6h44
